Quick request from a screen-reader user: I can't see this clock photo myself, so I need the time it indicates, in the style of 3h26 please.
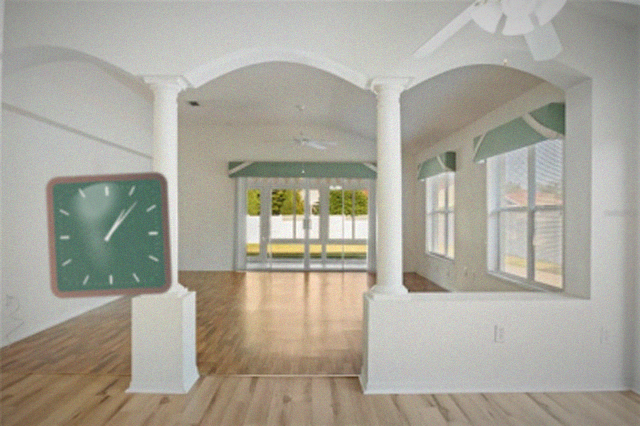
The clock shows 1h07
